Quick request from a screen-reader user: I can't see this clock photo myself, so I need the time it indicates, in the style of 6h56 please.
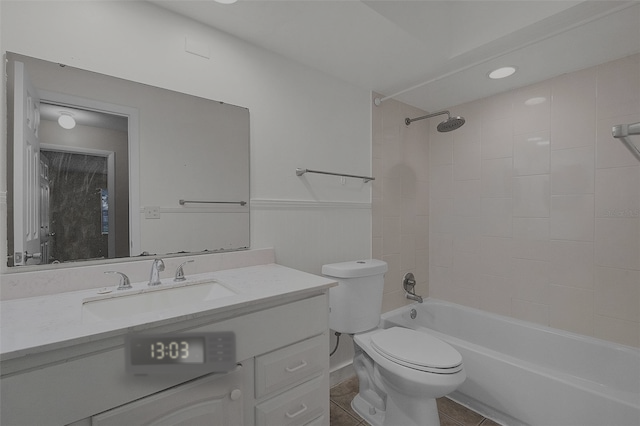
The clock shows 13h03
